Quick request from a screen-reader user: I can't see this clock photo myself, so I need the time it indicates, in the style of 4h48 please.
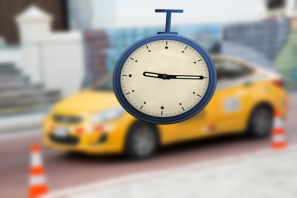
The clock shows 9h15
